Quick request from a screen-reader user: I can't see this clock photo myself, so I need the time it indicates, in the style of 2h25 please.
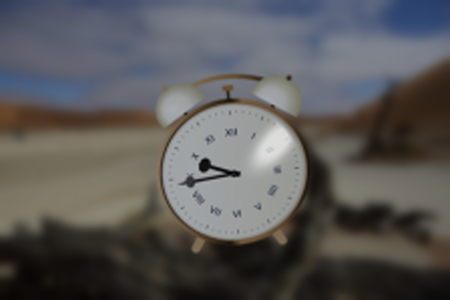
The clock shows 9h44
